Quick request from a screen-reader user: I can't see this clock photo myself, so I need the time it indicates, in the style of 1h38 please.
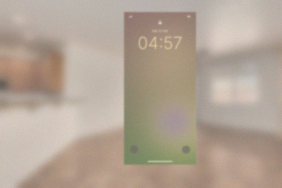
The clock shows 4h57
